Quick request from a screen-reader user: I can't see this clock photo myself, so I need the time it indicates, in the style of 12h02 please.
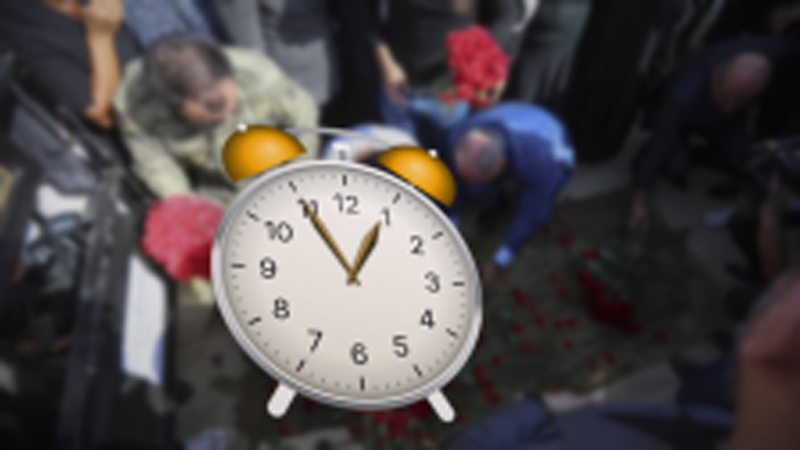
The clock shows 12h55
